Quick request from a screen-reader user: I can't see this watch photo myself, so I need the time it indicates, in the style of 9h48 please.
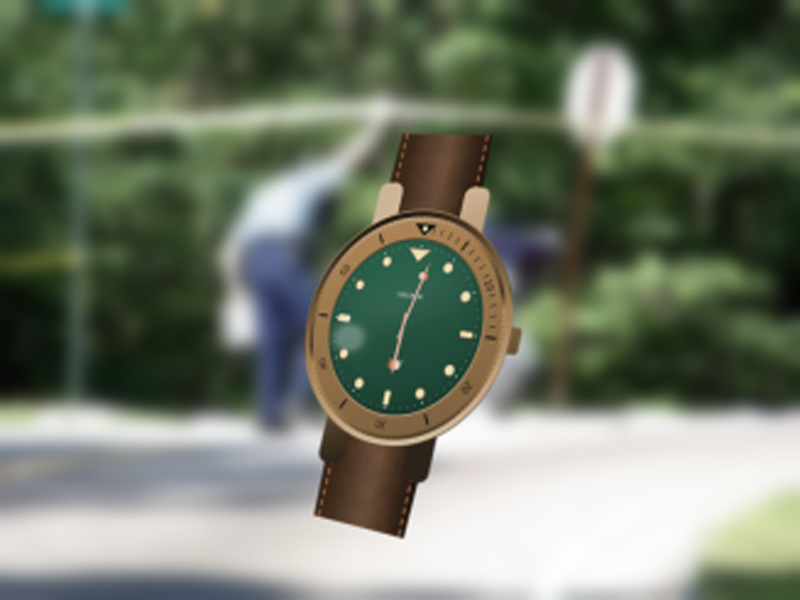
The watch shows 6h02
